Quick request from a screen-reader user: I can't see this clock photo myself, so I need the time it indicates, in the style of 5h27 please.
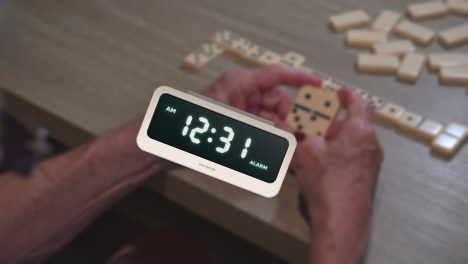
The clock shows 12h31
